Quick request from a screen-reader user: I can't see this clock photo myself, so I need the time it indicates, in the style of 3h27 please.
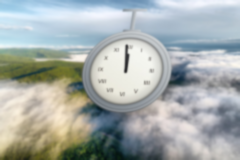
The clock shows 11h59
